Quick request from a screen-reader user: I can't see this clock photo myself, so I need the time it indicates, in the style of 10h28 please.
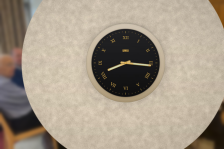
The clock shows 8h16
